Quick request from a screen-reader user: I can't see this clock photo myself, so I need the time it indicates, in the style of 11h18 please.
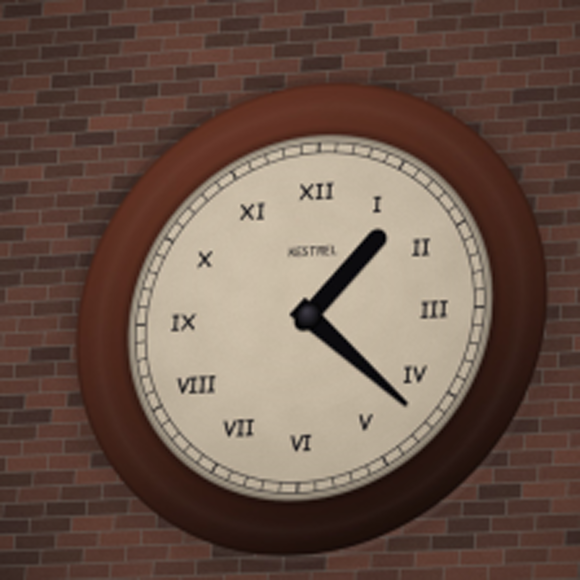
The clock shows 1h22
